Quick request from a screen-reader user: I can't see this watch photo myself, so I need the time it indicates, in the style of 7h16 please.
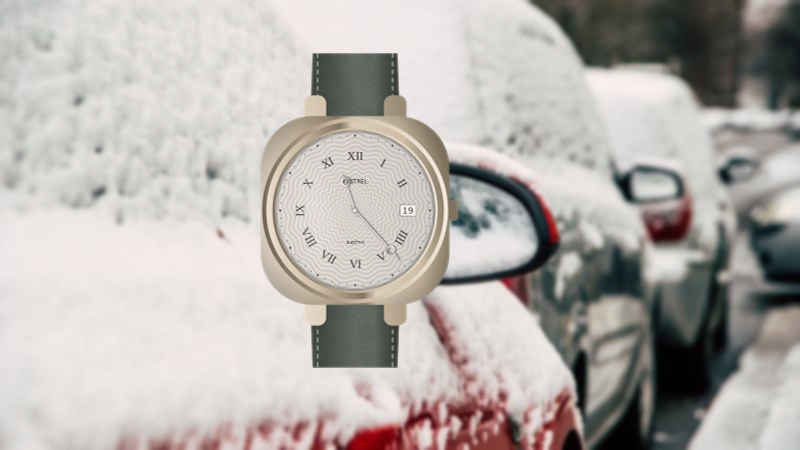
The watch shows 11h23
